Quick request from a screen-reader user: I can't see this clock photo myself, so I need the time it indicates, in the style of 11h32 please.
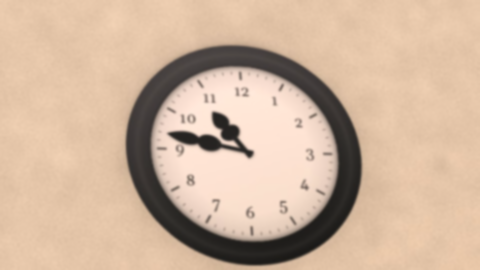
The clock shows 10h47
